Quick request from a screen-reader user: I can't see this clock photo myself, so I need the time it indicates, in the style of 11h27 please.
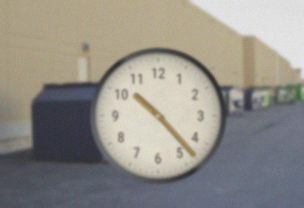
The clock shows 10h23
